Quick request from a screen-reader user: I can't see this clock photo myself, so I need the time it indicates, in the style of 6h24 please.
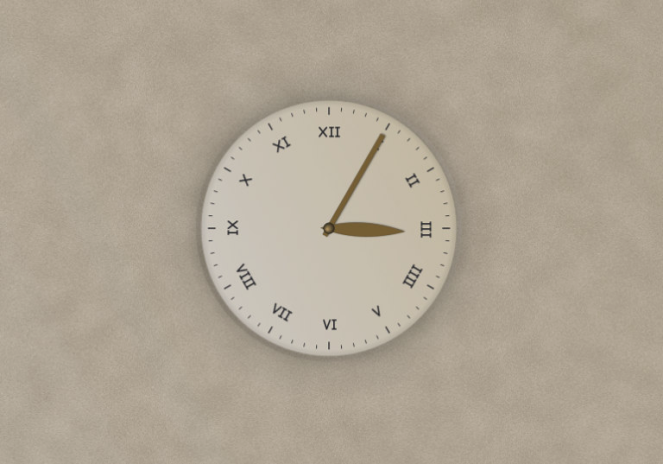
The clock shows 3h05
